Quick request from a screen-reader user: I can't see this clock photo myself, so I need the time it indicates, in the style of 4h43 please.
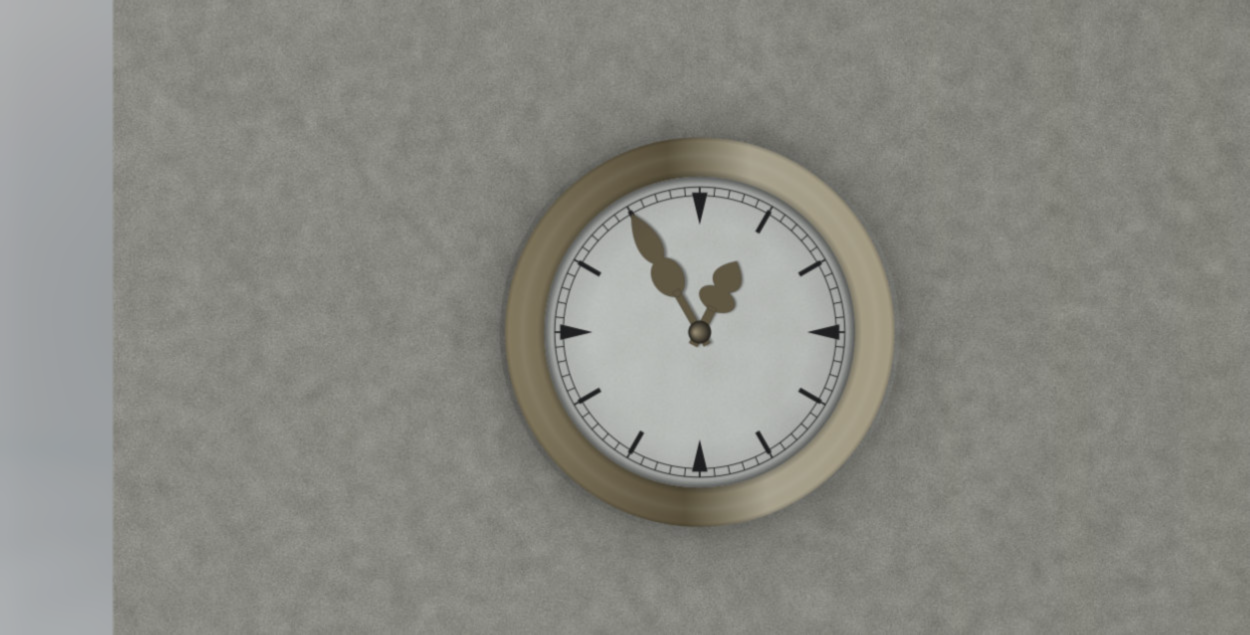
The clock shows 12h55
